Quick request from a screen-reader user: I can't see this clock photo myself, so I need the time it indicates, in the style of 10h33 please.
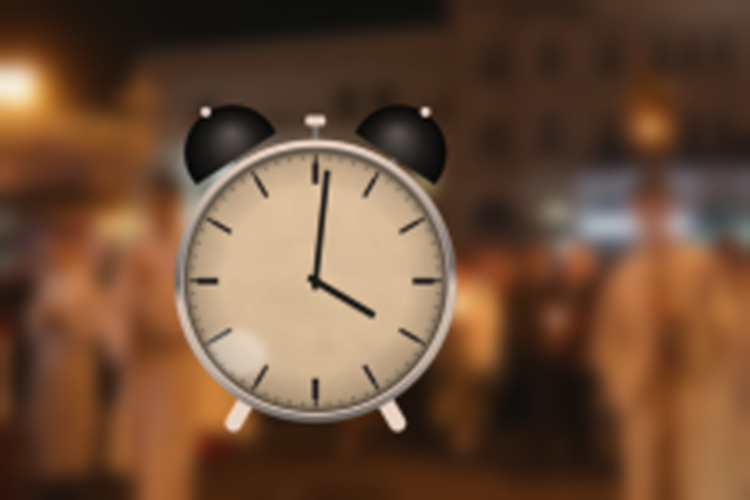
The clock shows 4h01
